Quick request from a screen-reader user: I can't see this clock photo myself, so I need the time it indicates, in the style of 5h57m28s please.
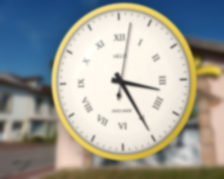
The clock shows 3h25m02s
